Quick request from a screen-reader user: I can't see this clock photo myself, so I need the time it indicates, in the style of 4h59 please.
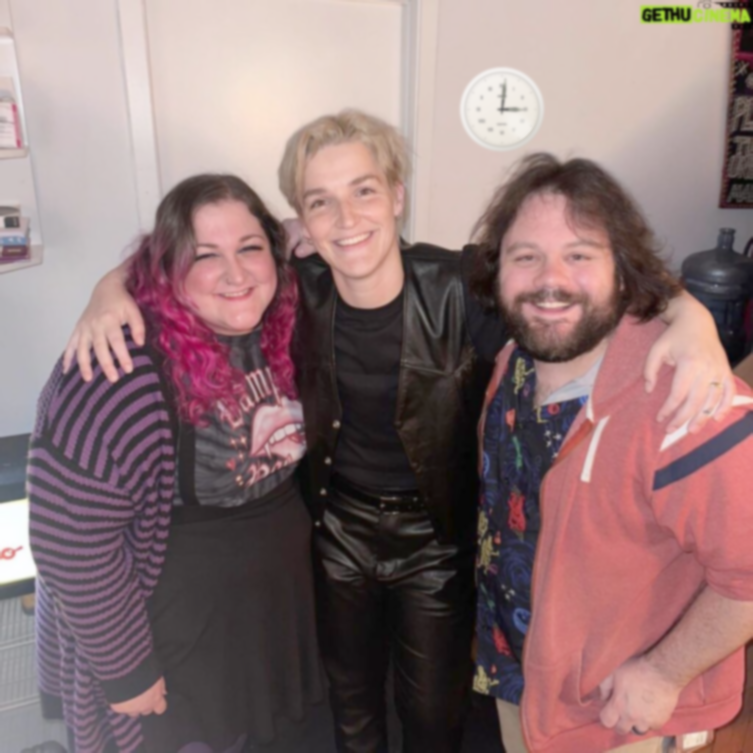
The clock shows 3h01
